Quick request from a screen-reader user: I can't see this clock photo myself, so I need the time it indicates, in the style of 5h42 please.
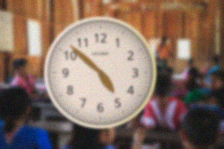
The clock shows 4h52
